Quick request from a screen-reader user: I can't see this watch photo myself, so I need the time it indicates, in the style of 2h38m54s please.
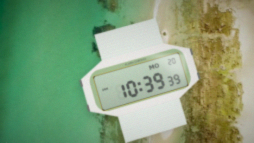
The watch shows 10h39m39s
